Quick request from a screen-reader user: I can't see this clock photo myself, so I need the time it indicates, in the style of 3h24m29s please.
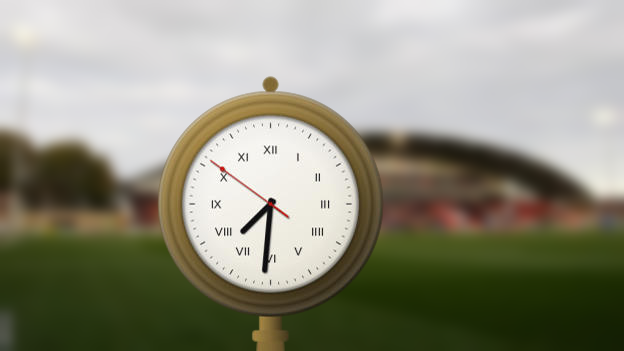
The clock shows 7h30m51s
